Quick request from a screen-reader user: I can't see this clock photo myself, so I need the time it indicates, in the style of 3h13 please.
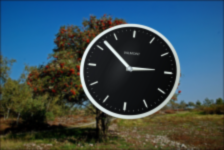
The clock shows 2h52
